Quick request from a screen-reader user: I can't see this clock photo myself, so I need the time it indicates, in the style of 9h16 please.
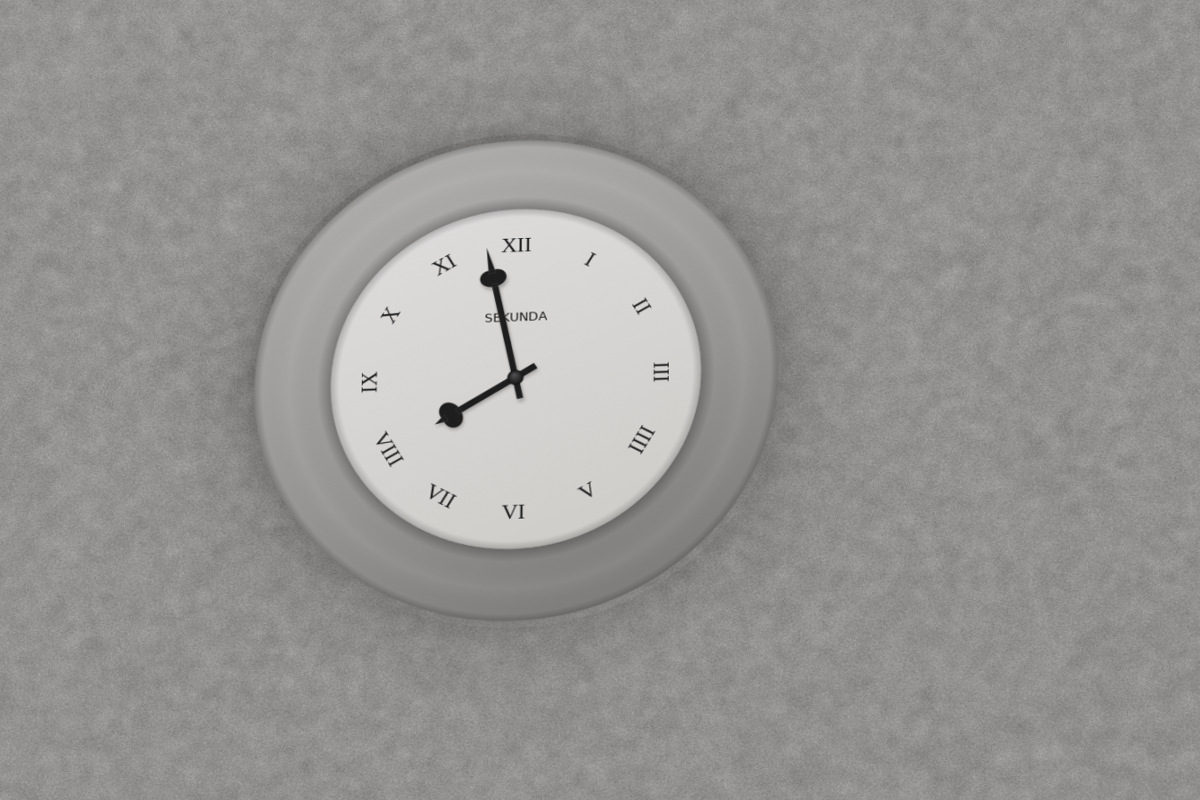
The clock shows 7h58
